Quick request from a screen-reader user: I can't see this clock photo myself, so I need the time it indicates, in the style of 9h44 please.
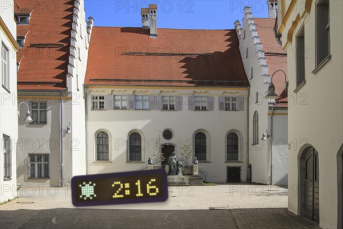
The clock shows 2h16
